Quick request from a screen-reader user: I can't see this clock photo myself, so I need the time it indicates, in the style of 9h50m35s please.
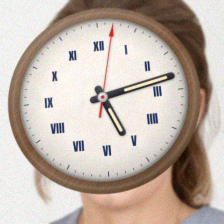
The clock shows 5h13m02s
